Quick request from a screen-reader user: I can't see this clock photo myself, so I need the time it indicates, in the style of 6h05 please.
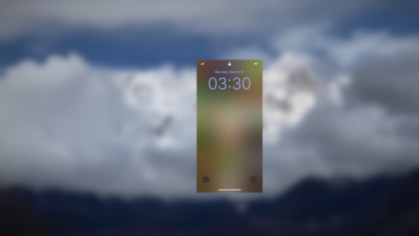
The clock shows 3h30
